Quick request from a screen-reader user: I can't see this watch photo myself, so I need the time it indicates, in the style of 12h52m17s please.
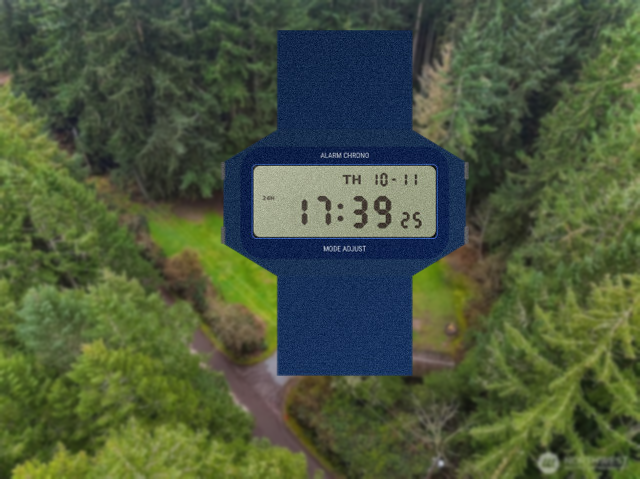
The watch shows 17h39m25s
